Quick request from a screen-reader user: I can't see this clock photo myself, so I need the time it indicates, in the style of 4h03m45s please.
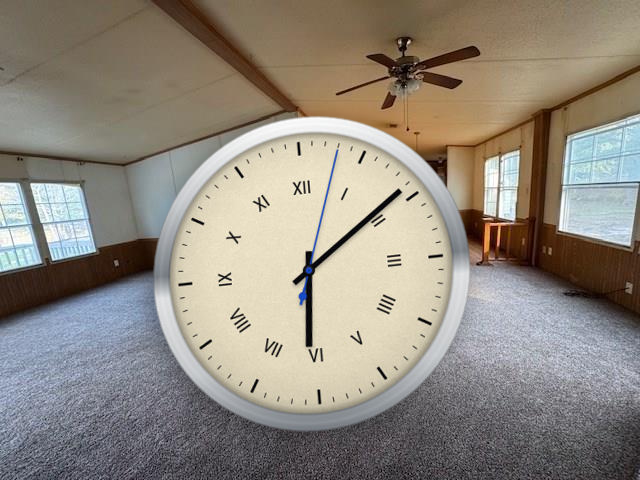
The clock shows 6h09m03s
